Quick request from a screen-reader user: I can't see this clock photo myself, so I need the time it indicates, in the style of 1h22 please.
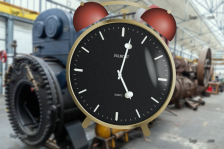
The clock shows 5h02
